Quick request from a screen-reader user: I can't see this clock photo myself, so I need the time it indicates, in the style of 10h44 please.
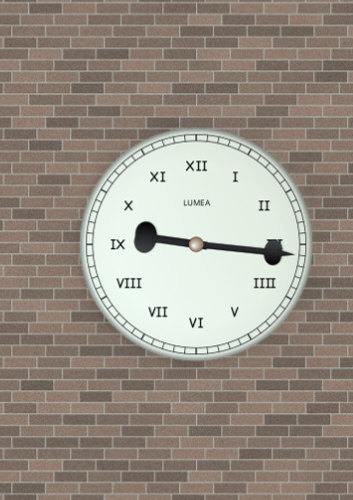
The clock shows 9h16
